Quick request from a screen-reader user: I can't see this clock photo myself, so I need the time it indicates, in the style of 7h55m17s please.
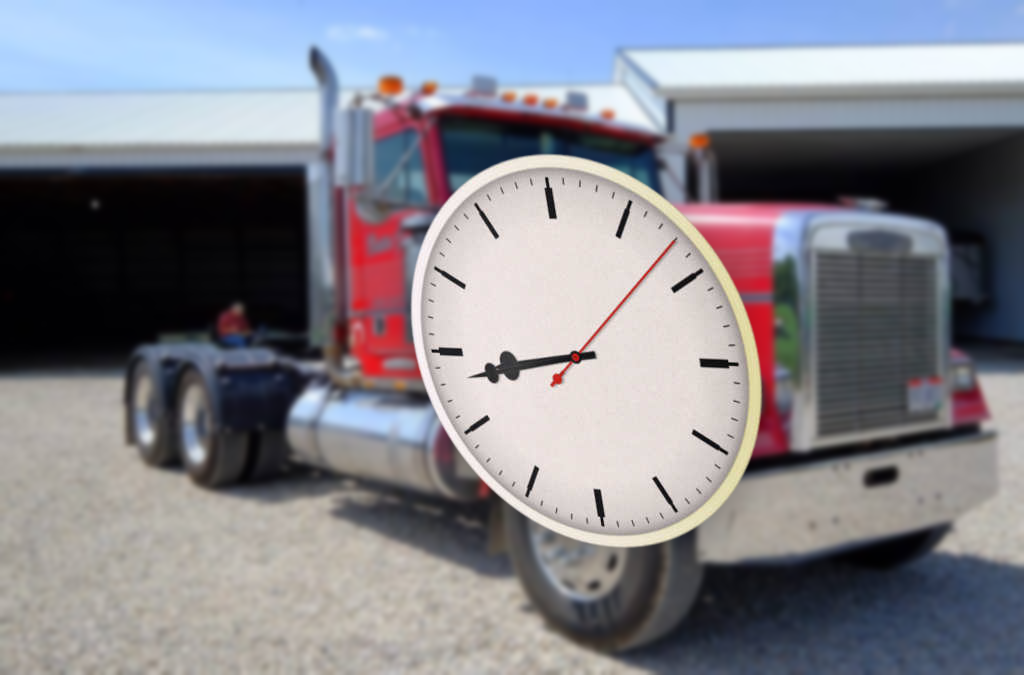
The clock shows 8h43m08s
